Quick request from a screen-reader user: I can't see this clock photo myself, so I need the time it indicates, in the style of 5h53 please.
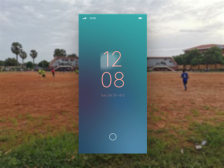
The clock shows 12h08
